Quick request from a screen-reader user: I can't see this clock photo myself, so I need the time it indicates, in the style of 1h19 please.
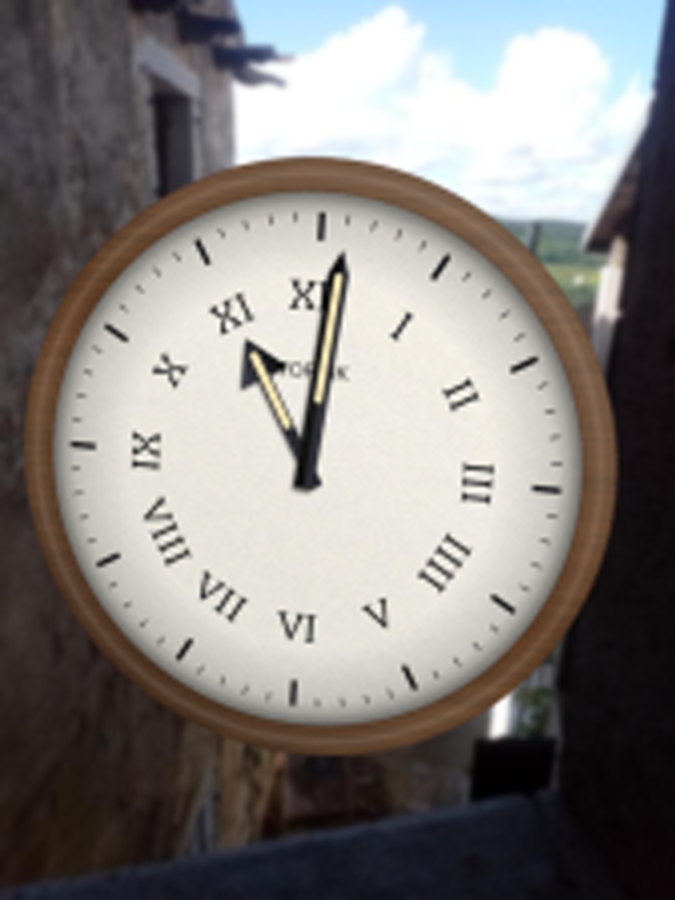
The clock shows 11h01
